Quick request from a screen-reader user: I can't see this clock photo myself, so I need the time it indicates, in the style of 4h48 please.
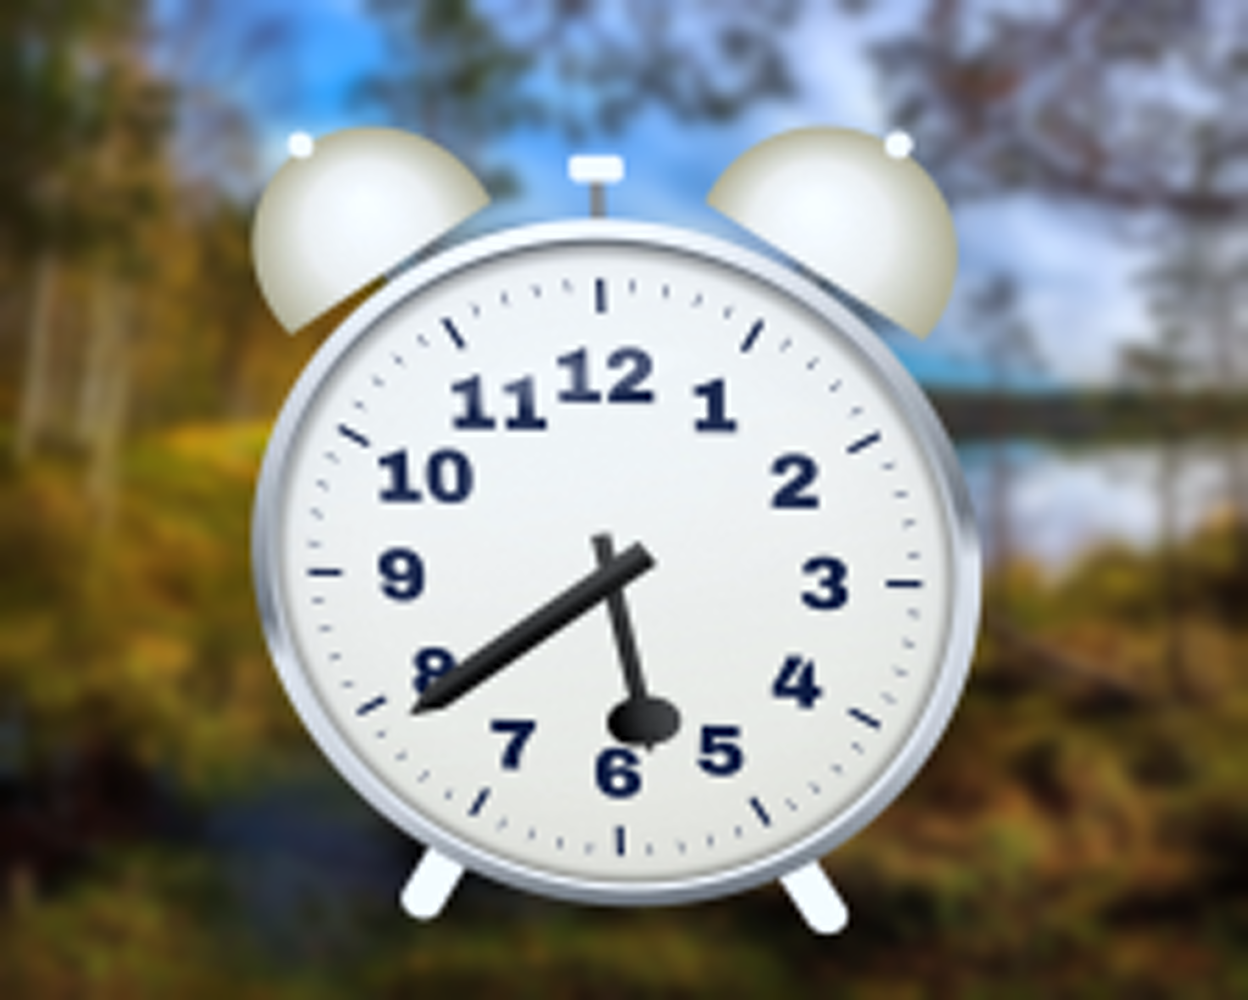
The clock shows 5h39
